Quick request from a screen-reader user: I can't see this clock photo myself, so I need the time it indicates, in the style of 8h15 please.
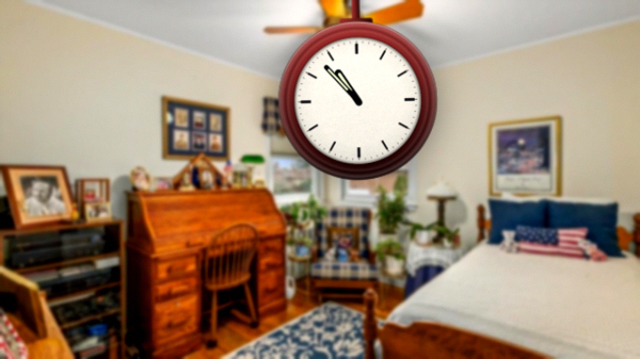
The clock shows 10h53
